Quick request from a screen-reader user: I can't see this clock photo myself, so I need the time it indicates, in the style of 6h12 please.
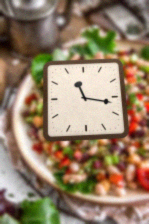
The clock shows 11h17
